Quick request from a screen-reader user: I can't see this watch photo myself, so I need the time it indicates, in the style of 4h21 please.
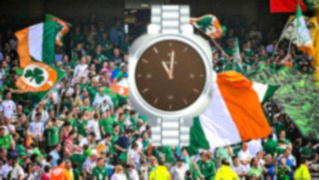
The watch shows 11h01
